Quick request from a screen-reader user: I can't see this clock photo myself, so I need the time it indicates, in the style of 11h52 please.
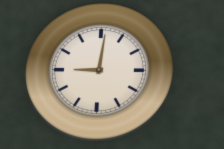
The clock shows 9h01
